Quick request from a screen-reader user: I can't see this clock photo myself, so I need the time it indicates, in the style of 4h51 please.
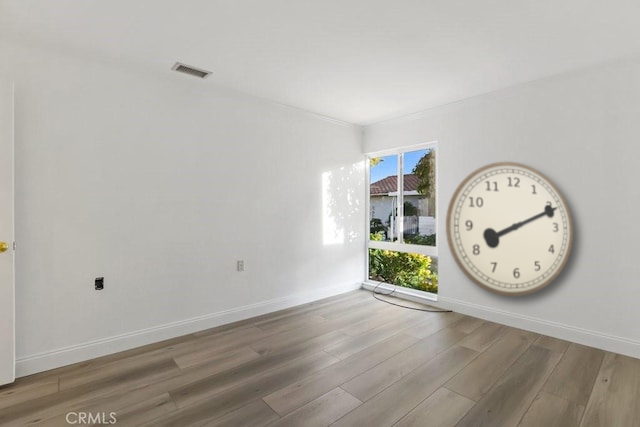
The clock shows 8h11
